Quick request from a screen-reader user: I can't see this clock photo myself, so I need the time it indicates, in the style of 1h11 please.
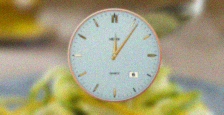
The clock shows 12h06
